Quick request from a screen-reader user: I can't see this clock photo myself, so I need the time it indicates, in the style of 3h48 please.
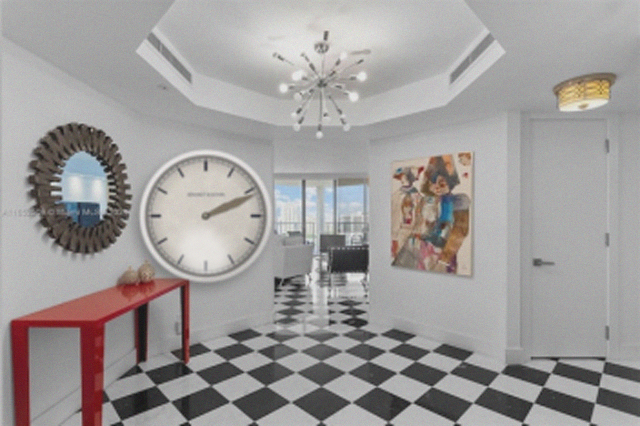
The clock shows 2h11
